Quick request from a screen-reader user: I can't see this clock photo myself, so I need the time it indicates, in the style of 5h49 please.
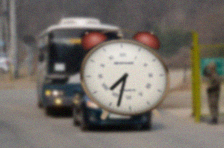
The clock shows 7h33
